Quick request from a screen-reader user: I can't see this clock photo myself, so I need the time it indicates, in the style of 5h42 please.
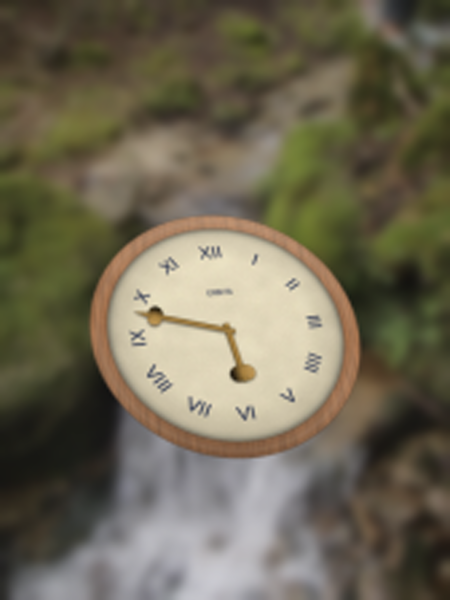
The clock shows 5h48
